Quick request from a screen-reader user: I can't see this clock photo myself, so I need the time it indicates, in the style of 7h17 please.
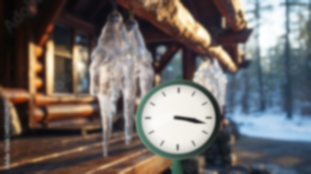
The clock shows 3h17
